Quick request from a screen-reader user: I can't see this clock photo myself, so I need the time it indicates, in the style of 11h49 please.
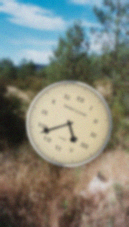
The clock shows 4h38
